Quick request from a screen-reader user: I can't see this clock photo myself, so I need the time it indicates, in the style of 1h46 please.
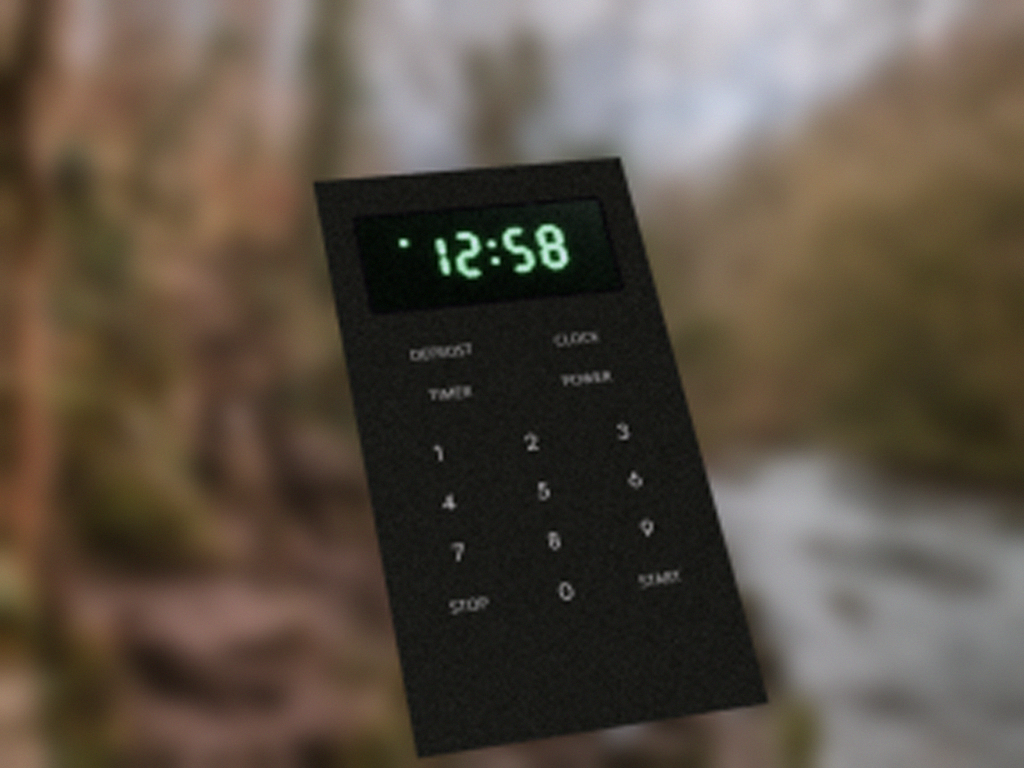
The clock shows 12h58
